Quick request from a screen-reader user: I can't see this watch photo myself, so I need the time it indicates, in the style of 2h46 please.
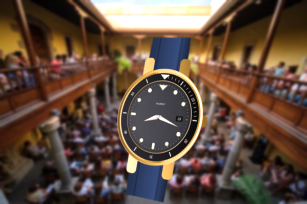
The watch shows 8h18
